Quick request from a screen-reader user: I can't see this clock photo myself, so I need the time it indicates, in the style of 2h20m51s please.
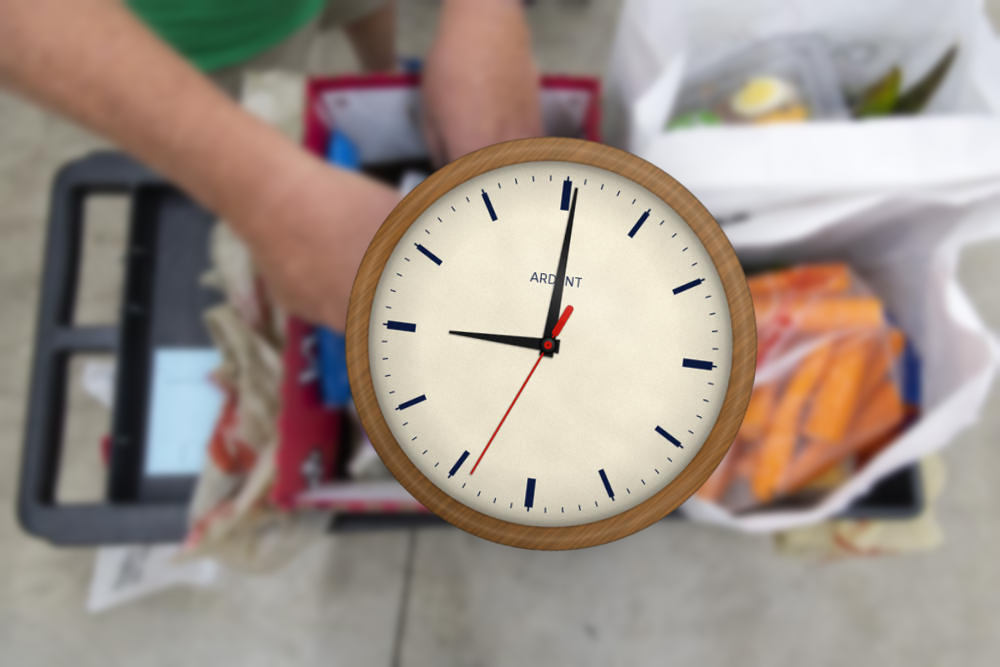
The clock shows 9h00m34s
